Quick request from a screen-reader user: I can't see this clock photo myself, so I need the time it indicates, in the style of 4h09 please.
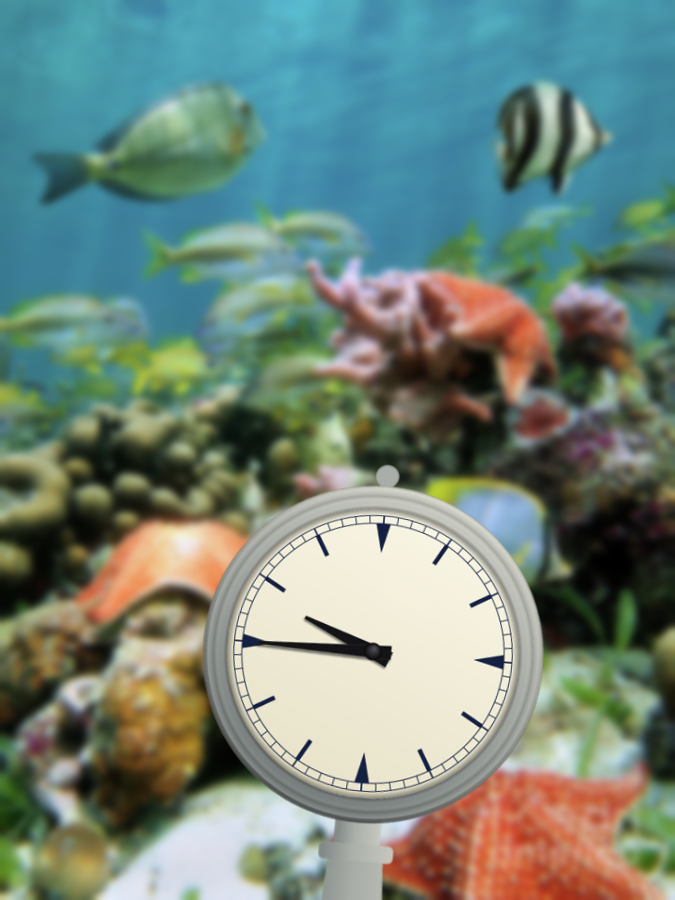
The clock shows 9h45
